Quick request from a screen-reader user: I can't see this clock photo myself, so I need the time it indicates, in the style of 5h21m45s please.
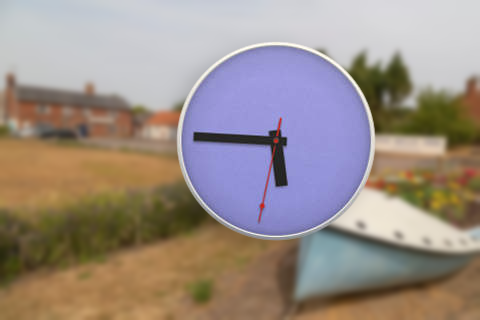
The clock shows 5h45m32s
